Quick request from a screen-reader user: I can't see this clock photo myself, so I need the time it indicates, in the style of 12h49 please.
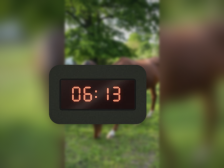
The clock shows 6h13
